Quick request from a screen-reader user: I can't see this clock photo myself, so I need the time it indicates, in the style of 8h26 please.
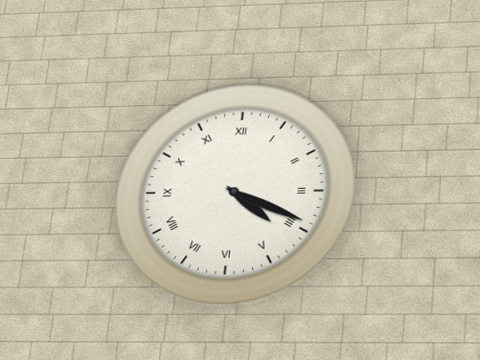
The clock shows 4h19
